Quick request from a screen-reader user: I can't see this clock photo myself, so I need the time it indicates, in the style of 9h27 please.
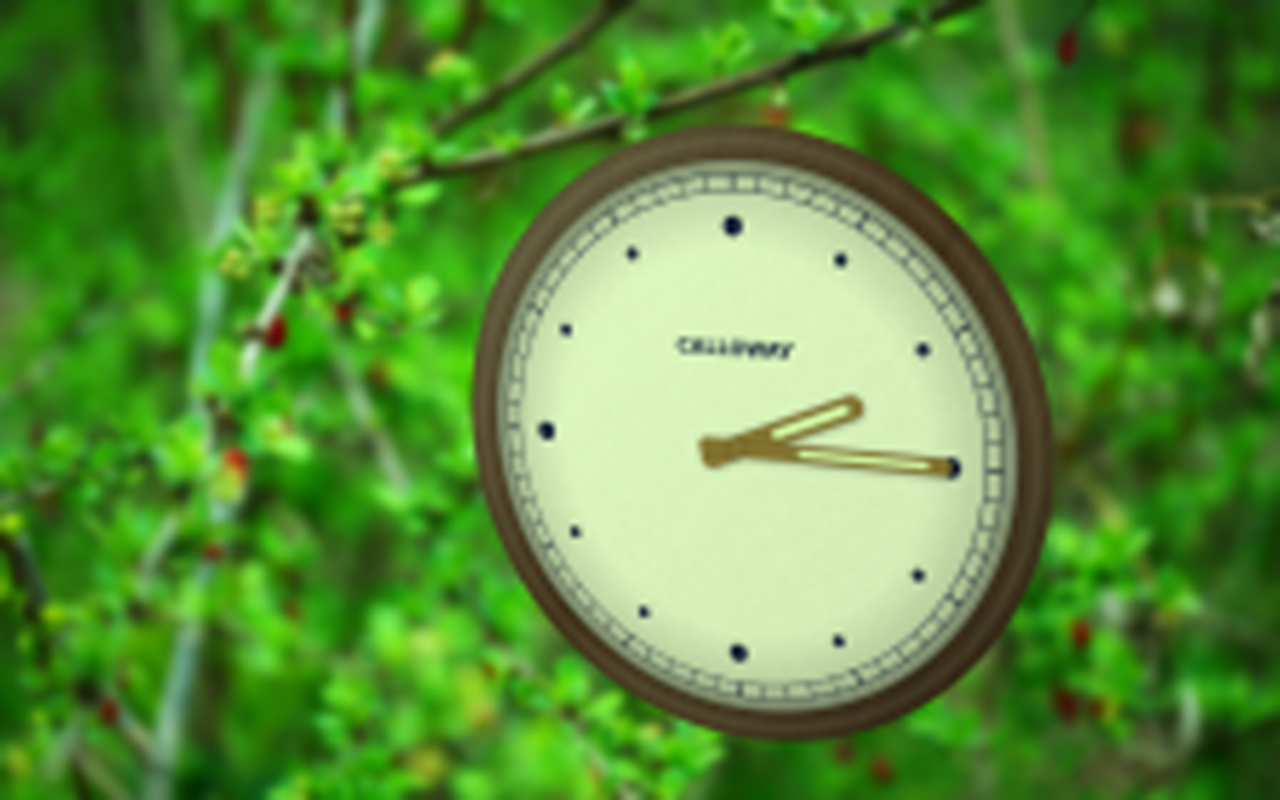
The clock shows 2h15
